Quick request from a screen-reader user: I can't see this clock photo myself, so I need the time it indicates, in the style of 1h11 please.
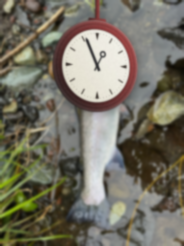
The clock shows 12h56
